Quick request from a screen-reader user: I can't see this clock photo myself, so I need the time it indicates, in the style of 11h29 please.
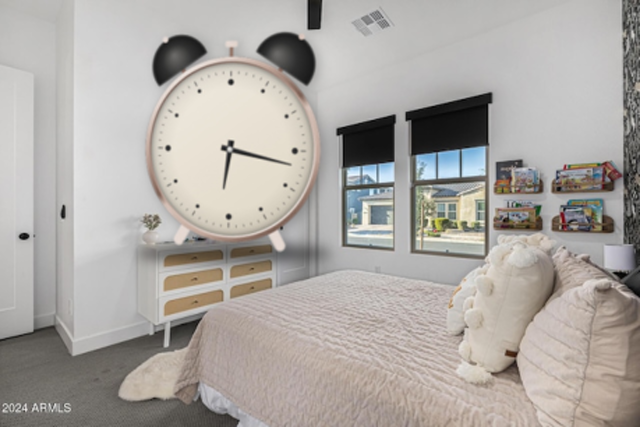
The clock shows 6h17
